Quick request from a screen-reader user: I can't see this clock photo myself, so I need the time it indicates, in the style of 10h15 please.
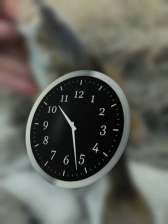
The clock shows 10h27
